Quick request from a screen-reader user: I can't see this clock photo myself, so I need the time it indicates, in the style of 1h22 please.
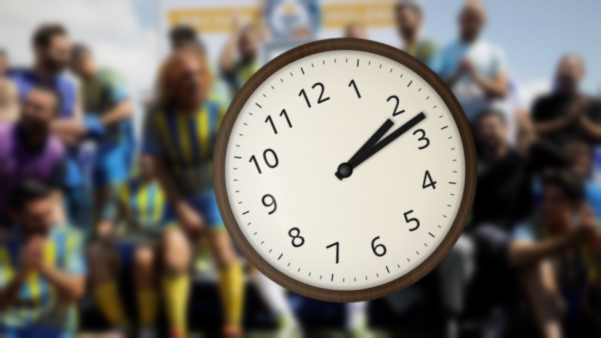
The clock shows 2h13
